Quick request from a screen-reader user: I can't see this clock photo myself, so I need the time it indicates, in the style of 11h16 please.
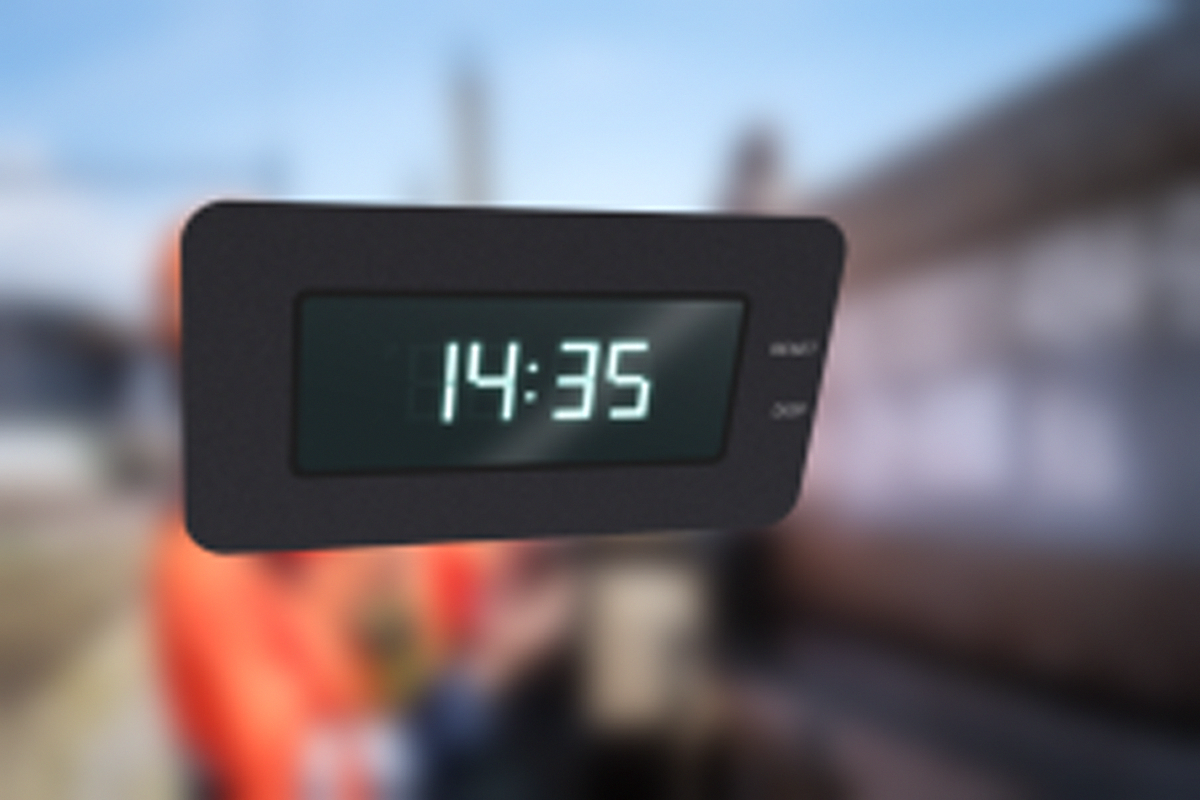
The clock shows 14h35
